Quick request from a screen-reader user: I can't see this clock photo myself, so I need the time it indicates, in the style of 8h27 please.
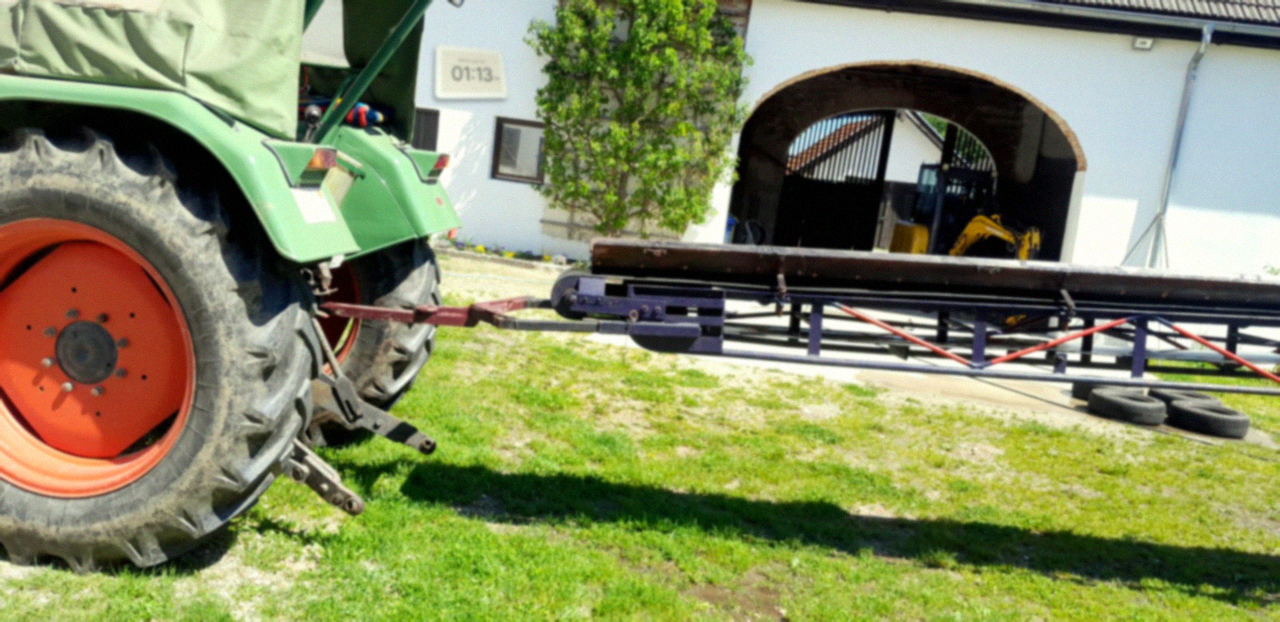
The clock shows 1h13
